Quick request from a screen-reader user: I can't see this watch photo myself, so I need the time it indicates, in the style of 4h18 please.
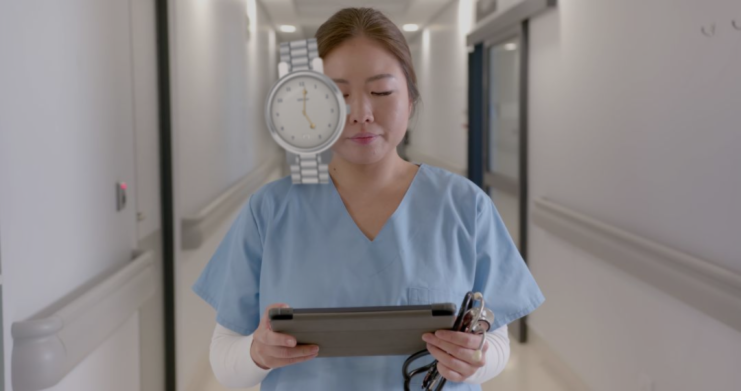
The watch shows 5h01
